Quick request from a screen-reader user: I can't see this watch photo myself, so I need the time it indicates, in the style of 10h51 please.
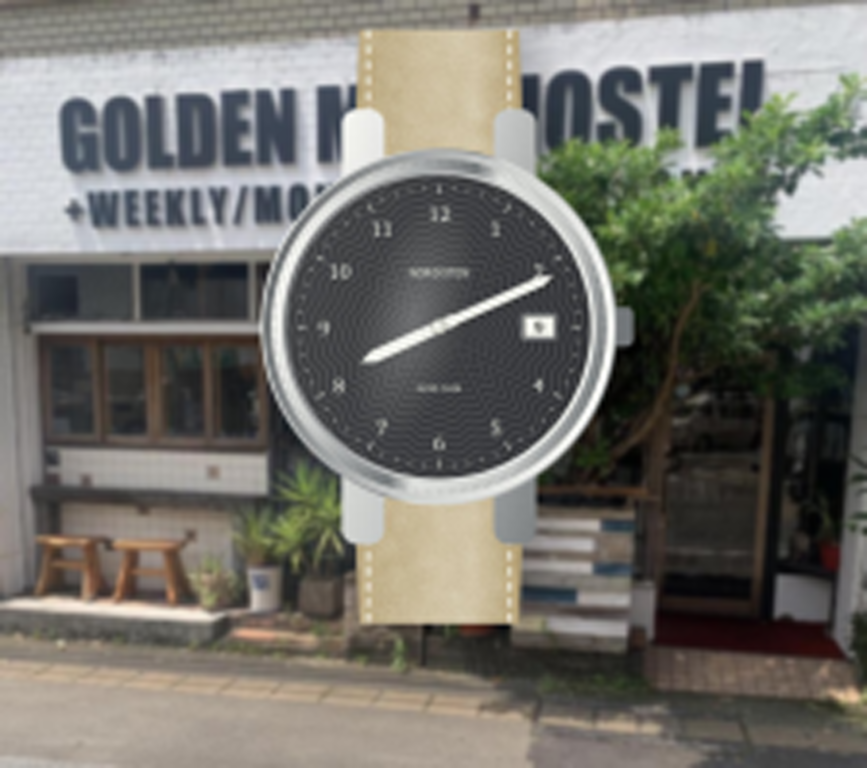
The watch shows 8h11
